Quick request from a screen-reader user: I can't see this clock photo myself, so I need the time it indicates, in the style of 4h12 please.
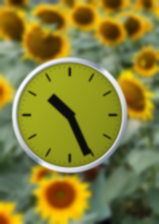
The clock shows 10h26
